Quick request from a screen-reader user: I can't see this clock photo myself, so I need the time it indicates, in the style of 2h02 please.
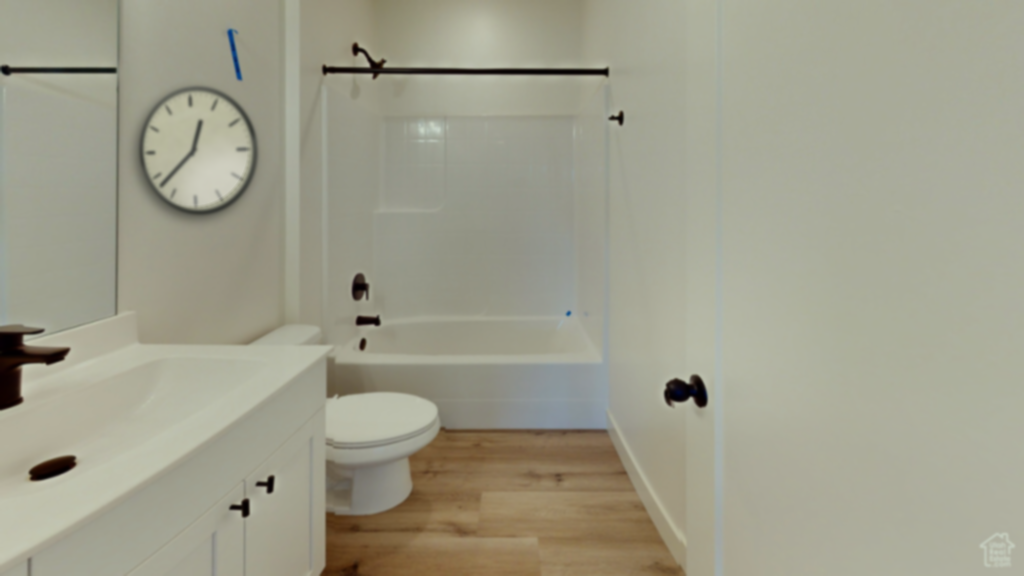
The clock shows 12h38
